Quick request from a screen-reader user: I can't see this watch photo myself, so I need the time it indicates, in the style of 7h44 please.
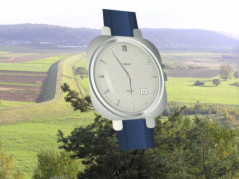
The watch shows 5h55
